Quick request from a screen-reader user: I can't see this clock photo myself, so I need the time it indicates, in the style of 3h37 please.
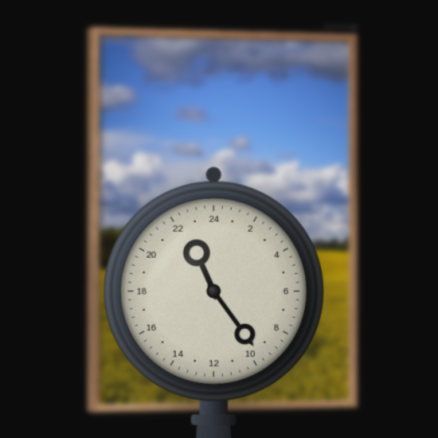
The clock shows 22h24
